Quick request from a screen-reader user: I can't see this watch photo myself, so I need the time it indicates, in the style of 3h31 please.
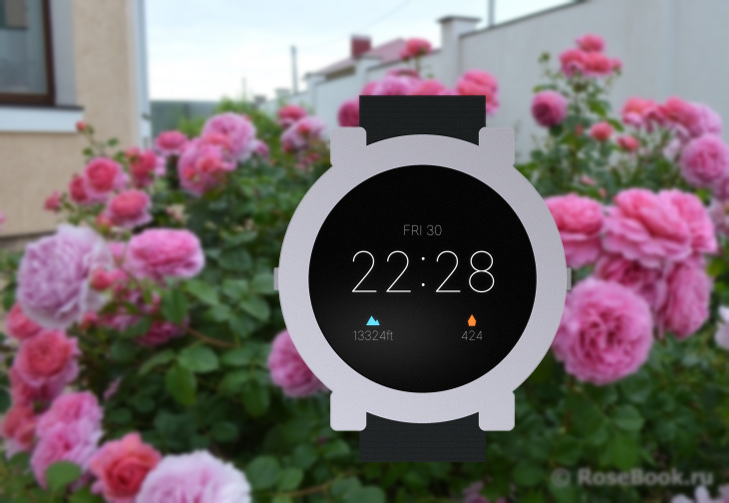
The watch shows 22h28
